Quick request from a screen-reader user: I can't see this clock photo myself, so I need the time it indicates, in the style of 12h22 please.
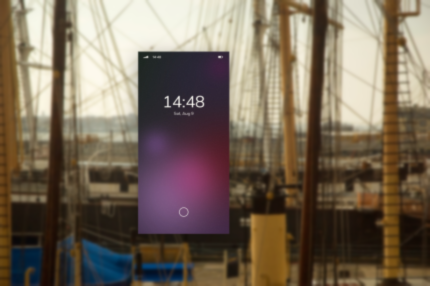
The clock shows 14h48
